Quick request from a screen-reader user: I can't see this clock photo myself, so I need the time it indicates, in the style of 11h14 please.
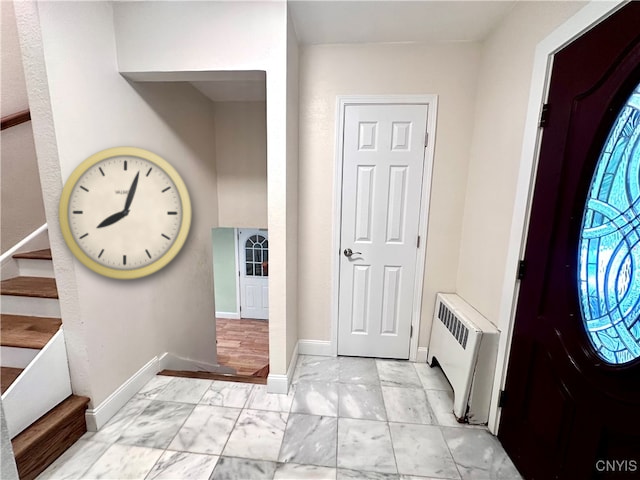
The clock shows 8h03
